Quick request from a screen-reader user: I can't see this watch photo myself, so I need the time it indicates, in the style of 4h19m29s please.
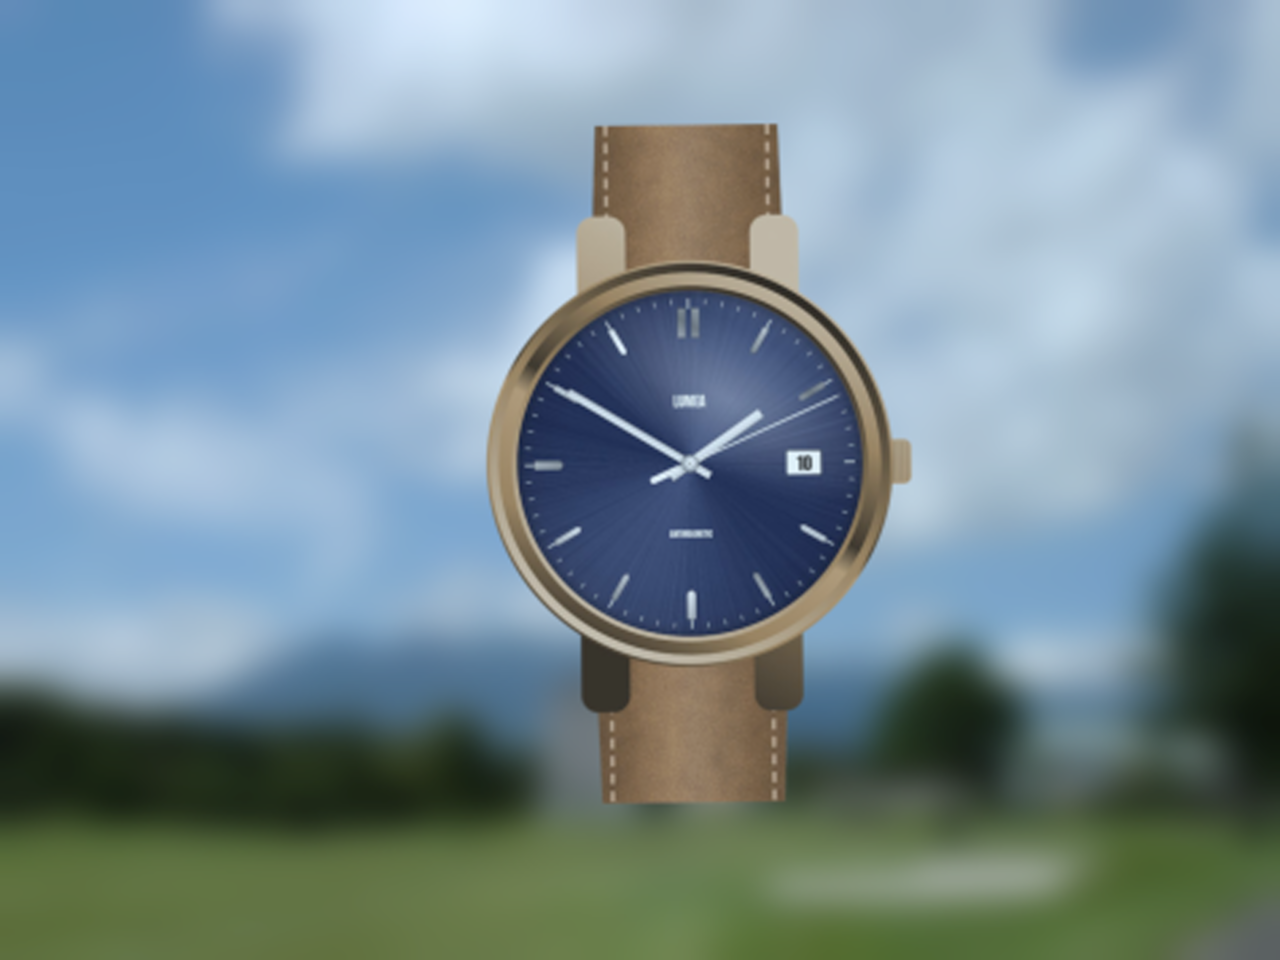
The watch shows 1h50m11s
